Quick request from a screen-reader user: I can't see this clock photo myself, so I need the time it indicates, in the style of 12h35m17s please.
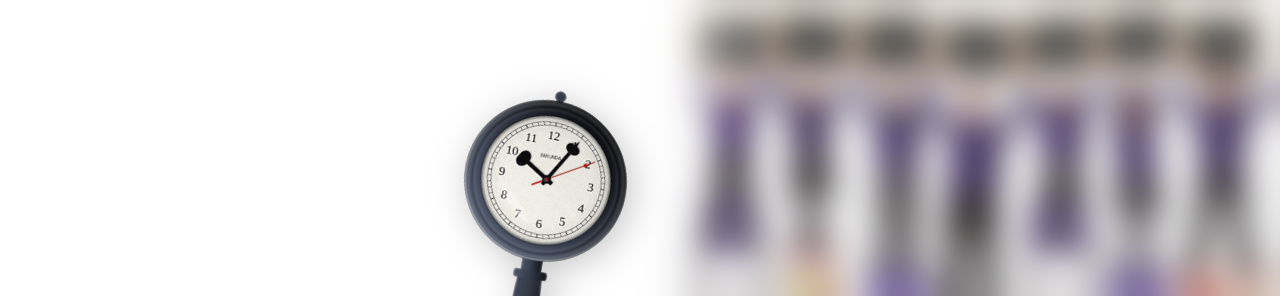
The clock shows 10h05m10s
